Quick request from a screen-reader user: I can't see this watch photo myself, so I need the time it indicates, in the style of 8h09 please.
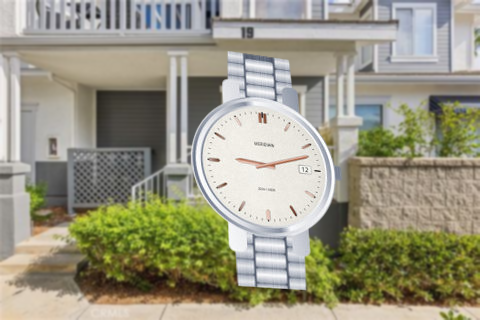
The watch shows 9h12
